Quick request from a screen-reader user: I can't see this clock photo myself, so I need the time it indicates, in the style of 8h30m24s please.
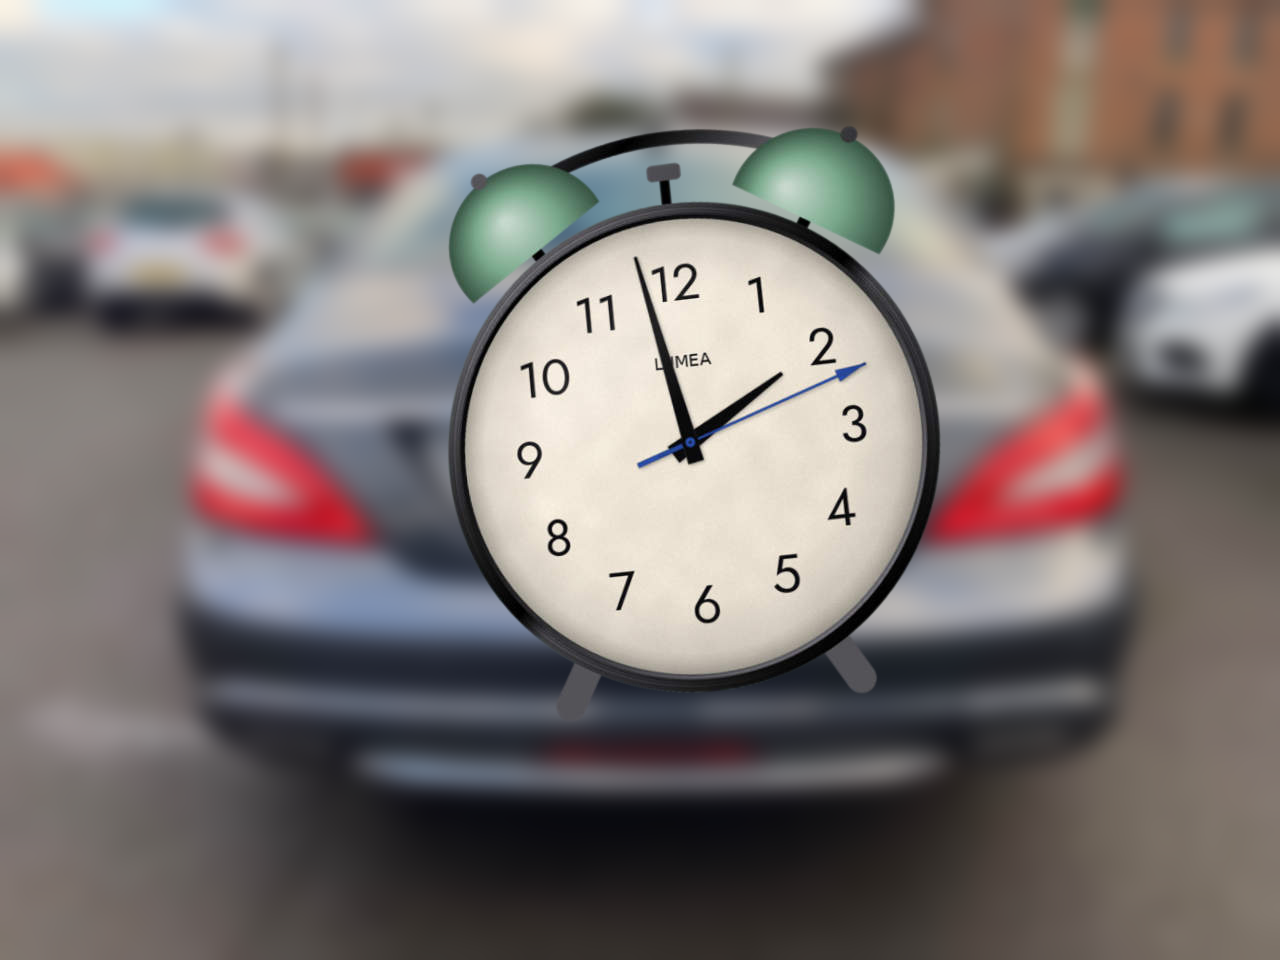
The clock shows 1h58m12s
